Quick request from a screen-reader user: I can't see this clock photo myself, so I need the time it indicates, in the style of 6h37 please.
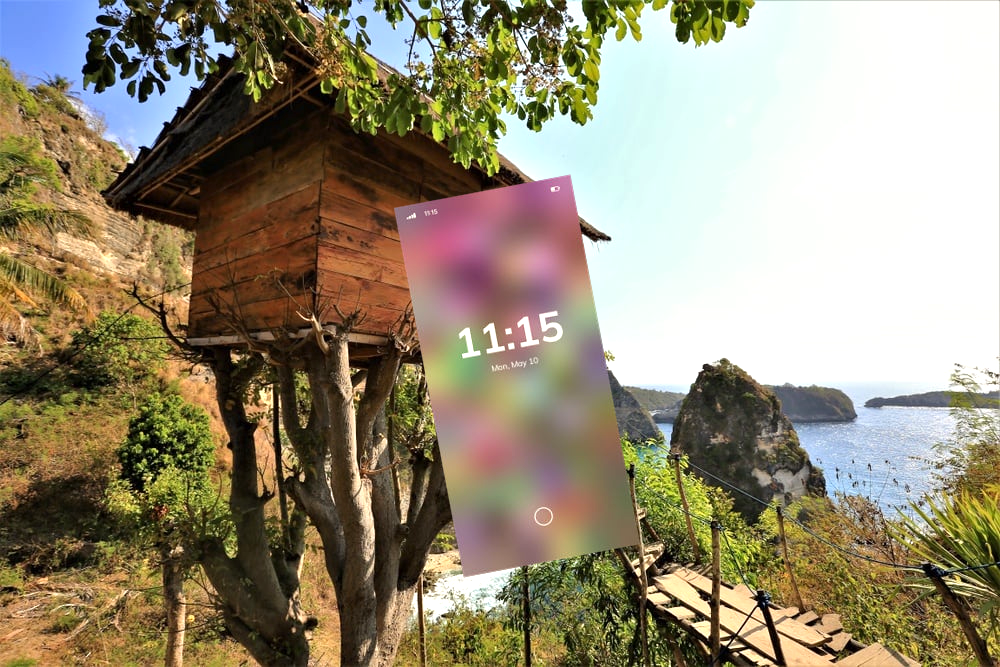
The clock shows 11h15
